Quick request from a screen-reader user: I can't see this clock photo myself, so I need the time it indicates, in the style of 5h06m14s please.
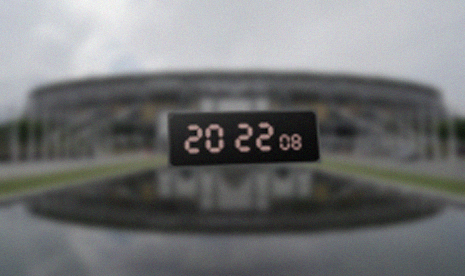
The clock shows 20h22m08s
